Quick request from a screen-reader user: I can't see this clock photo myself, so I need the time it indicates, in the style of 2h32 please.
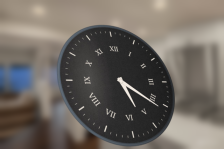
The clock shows 5h21
